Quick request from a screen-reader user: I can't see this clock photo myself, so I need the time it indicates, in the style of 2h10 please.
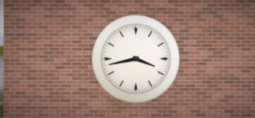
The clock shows 3h43
